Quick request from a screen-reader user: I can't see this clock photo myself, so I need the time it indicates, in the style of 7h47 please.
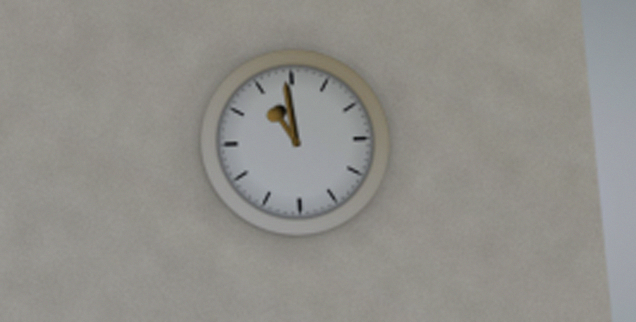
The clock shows 10h59
